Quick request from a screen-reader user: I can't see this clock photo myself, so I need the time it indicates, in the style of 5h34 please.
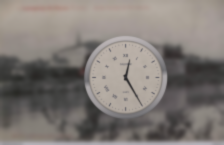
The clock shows 12h25
